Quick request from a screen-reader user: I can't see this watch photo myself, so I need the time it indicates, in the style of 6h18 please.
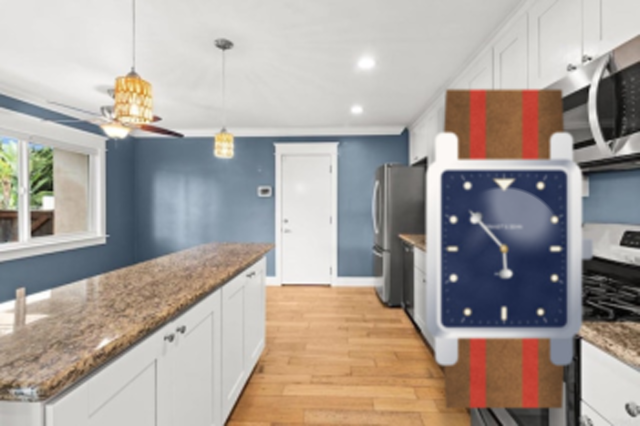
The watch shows 5h53
